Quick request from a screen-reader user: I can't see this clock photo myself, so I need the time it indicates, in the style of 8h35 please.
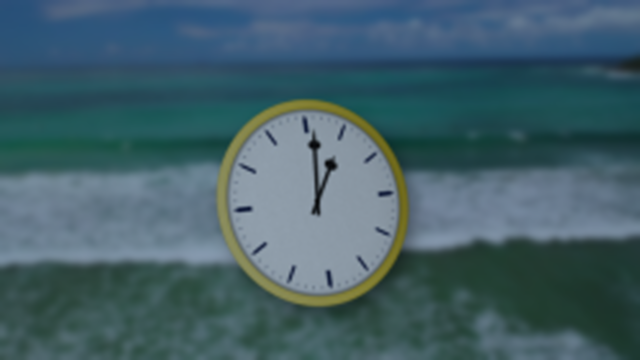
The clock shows 1h01
